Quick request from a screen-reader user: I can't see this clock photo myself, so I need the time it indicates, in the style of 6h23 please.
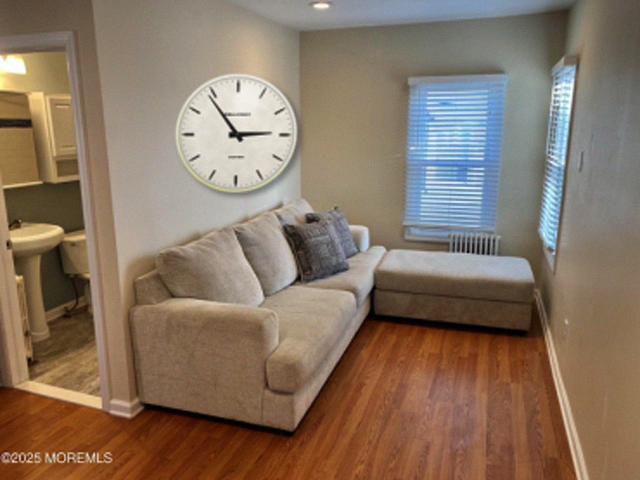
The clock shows 2h54
